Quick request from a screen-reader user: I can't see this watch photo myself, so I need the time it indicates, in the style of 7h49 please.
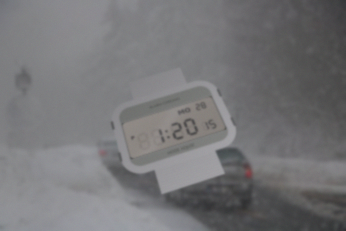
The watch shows 1h20
